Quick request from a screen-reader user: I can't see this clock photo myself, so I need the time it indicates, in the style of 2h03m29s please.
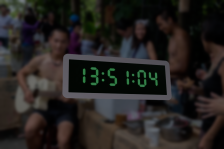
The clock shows 13h51m04s
